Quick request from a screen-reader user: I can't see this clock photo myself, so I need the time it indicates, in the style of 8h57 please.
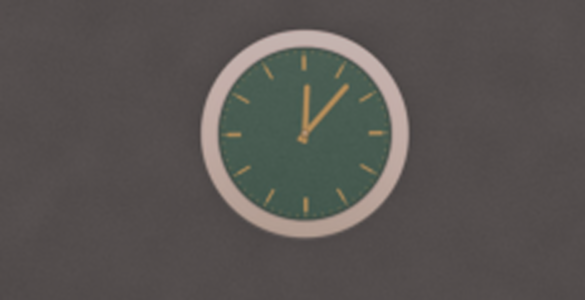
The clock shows 12h07
